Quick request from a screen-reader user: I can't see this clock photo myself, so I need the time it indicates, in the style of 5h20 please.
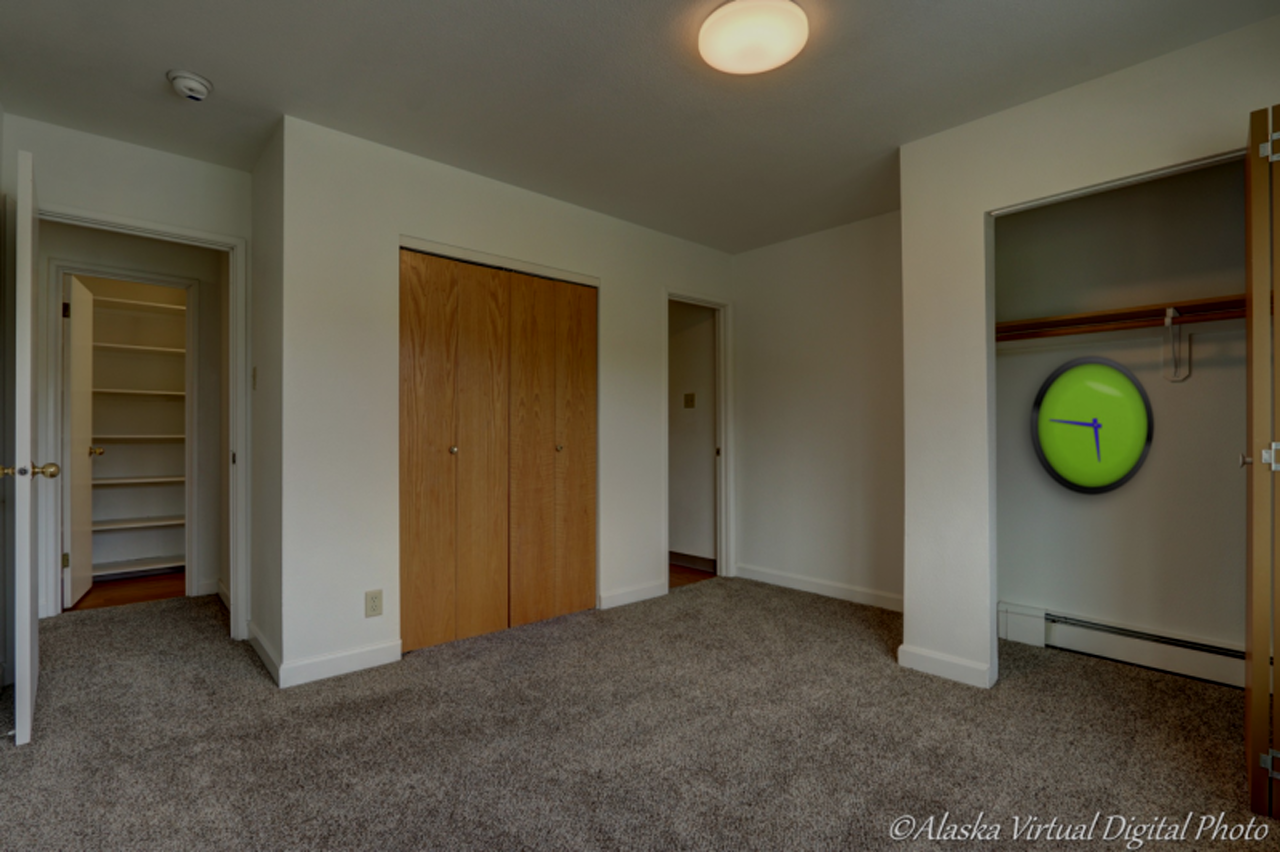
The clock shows 5h46
